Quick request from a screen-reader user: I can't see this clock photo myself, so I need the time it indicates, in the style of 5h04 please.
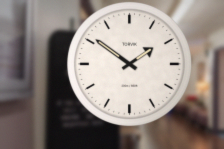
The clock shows 1h51
